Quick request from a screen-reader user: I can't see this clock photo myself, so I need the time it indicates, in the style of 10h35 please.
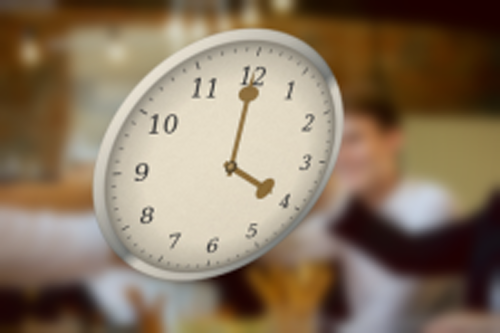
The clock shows 4h00
